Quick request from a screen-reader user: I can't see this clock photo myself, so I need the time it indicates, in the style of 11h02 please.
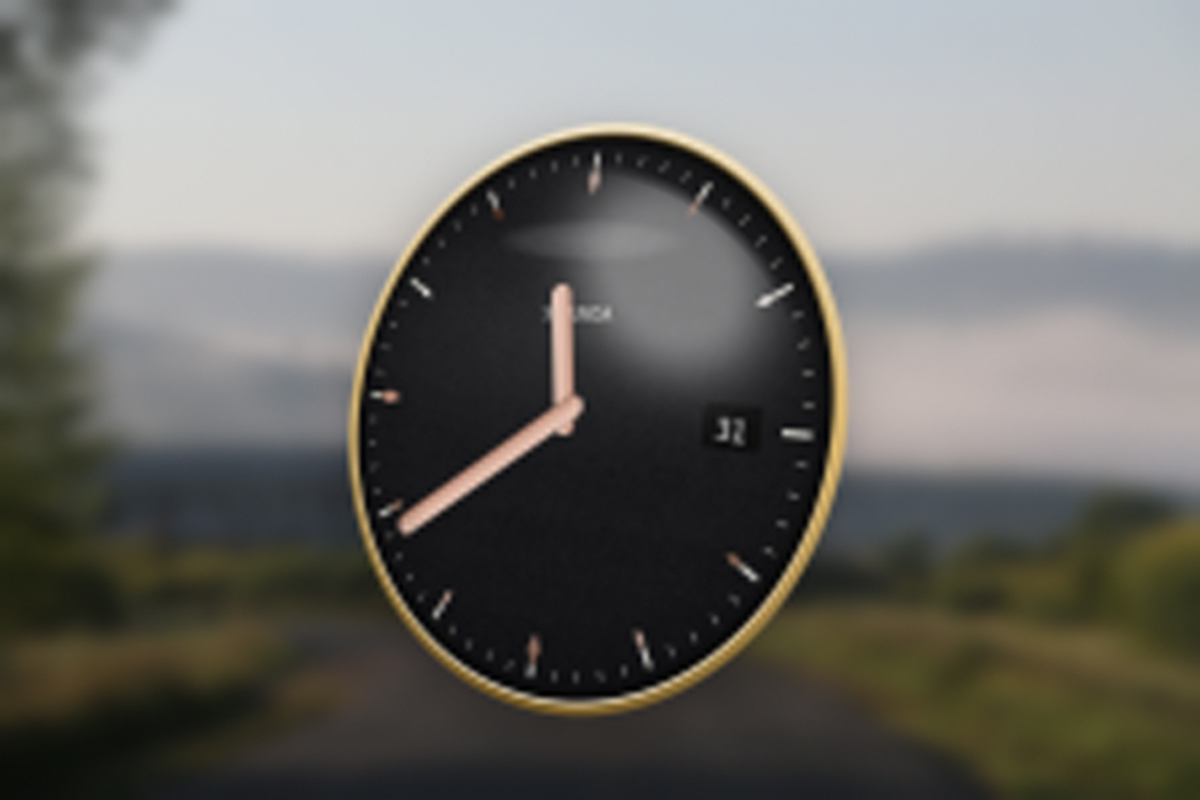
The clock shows 11h39
